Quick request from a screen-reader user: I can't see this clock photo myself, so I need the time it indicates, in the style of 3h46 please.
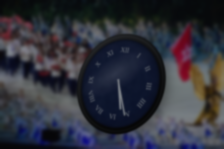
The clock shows 5h26
